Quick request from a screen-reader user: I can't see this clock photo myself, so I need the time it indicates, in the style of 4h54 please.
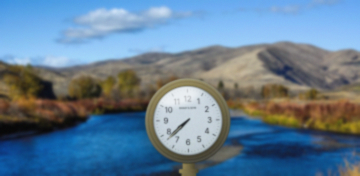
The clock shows 7h38
